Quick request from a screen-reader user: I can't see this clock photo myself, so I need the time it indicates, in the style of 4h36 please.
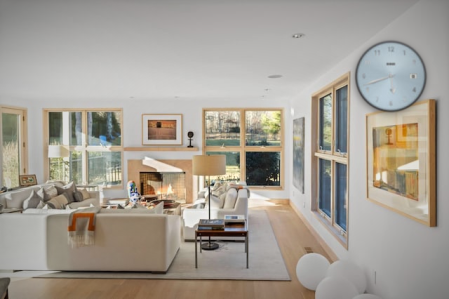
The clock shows 5h42
